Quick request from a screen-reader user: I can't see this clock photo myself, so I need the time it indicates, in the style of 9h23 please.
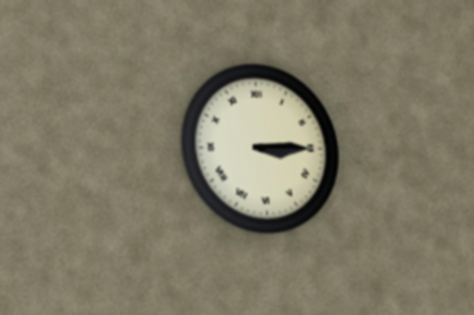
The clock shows 3h15
